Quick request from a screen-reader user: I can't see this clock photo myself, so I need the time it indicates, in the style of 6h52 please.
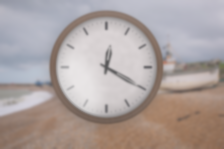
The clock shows 12h20
